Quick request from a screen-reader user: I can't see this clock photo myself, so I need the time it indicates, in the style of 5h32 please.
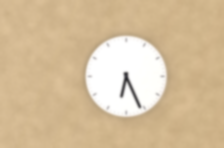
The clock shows 6h26
